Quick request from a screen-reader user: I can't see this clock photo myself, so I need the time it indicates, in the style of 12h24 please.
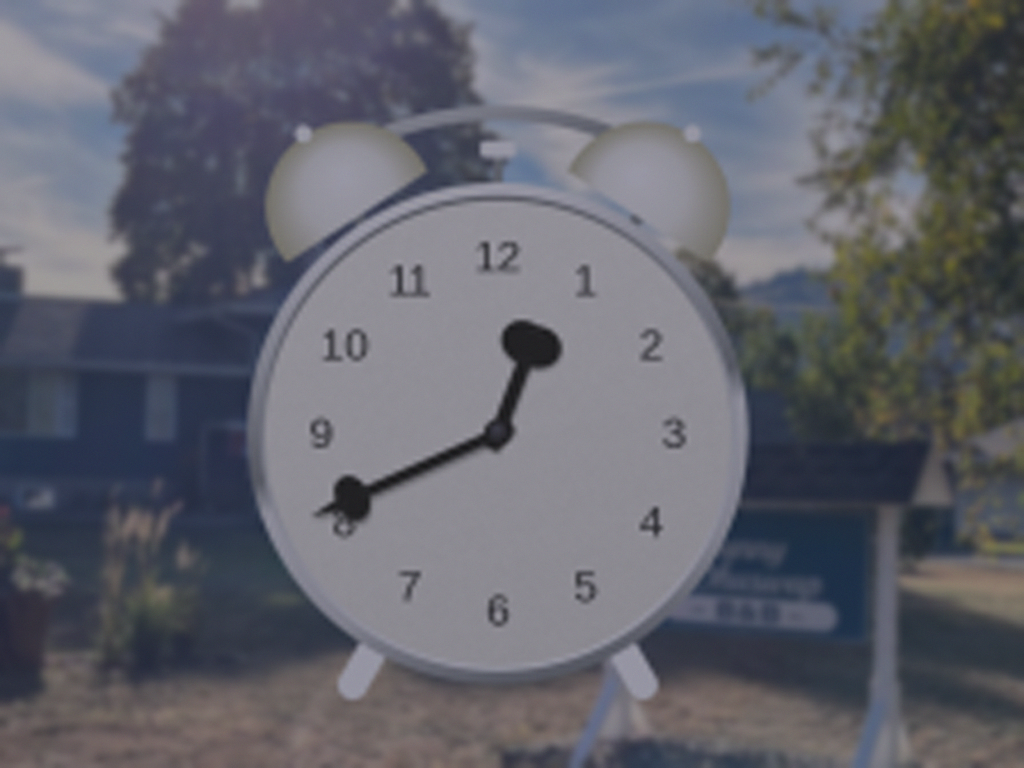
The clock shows 12h41
